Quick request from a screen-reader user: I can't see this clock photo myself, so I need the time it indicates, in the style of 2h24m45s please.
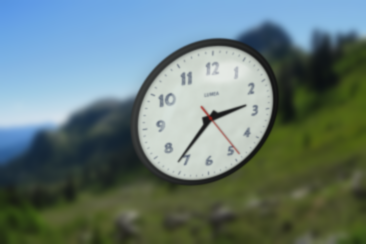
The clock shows 2h36m24s
